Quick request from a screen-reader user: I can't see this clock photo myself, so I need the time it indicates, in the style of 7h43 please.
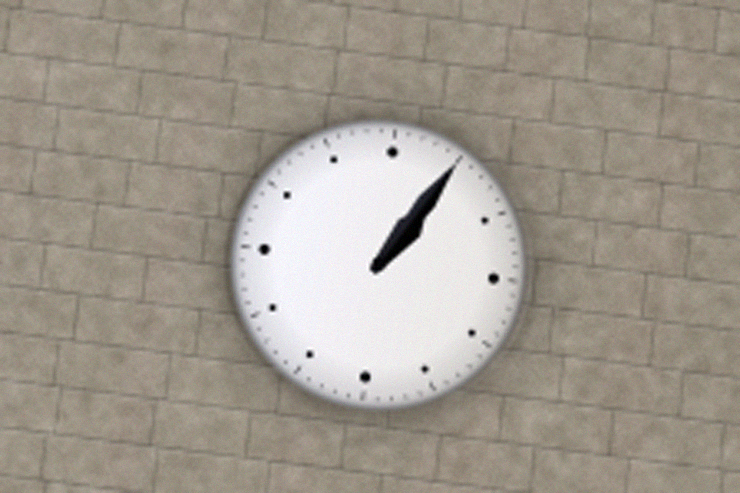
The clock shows 1h05
